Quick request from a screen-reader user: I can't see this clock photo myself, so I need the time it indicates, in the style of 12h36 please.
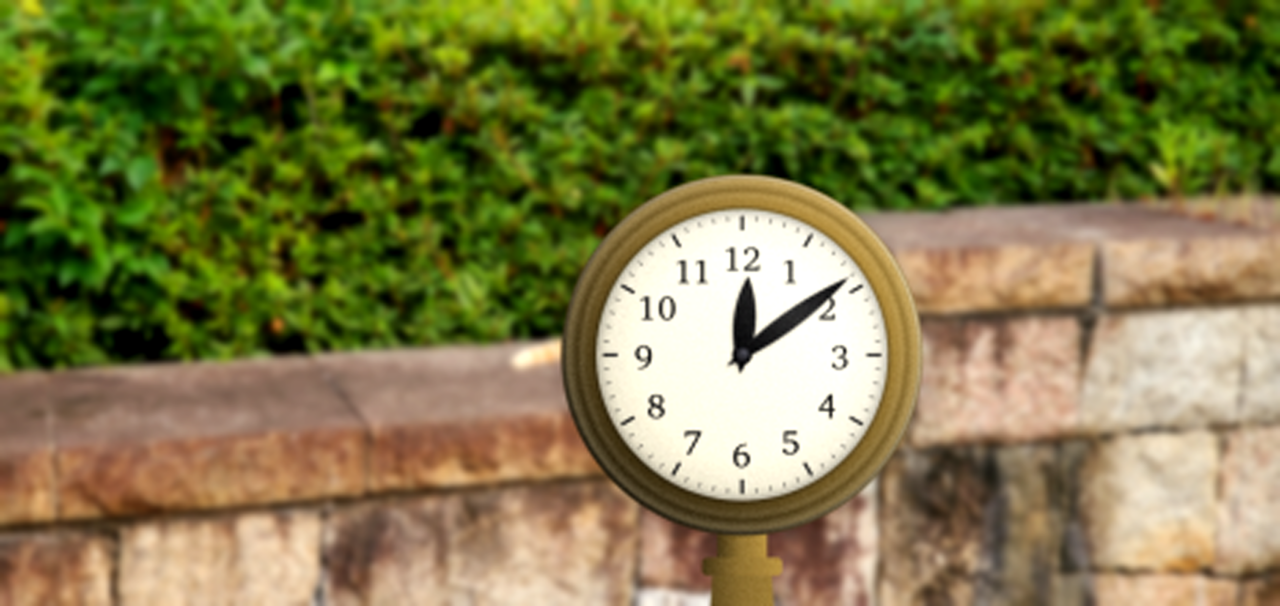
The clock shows 12h09
